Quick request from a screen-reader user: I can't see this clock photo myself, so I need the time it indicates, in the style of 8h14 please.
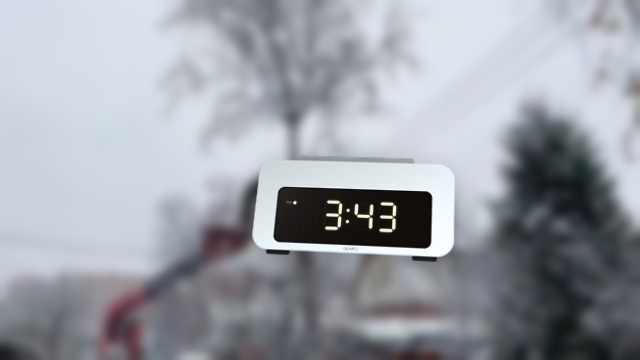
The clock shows 3h43
